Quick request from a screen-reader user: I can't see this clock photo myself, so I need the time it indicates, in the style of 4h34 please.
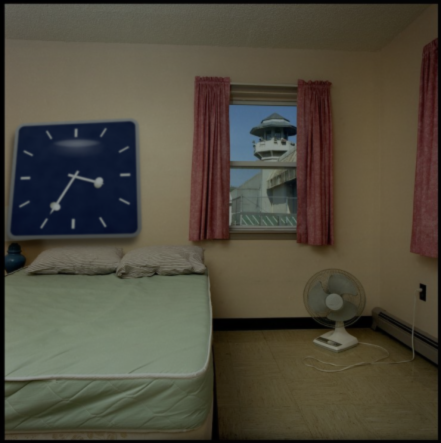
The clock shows 3h35
